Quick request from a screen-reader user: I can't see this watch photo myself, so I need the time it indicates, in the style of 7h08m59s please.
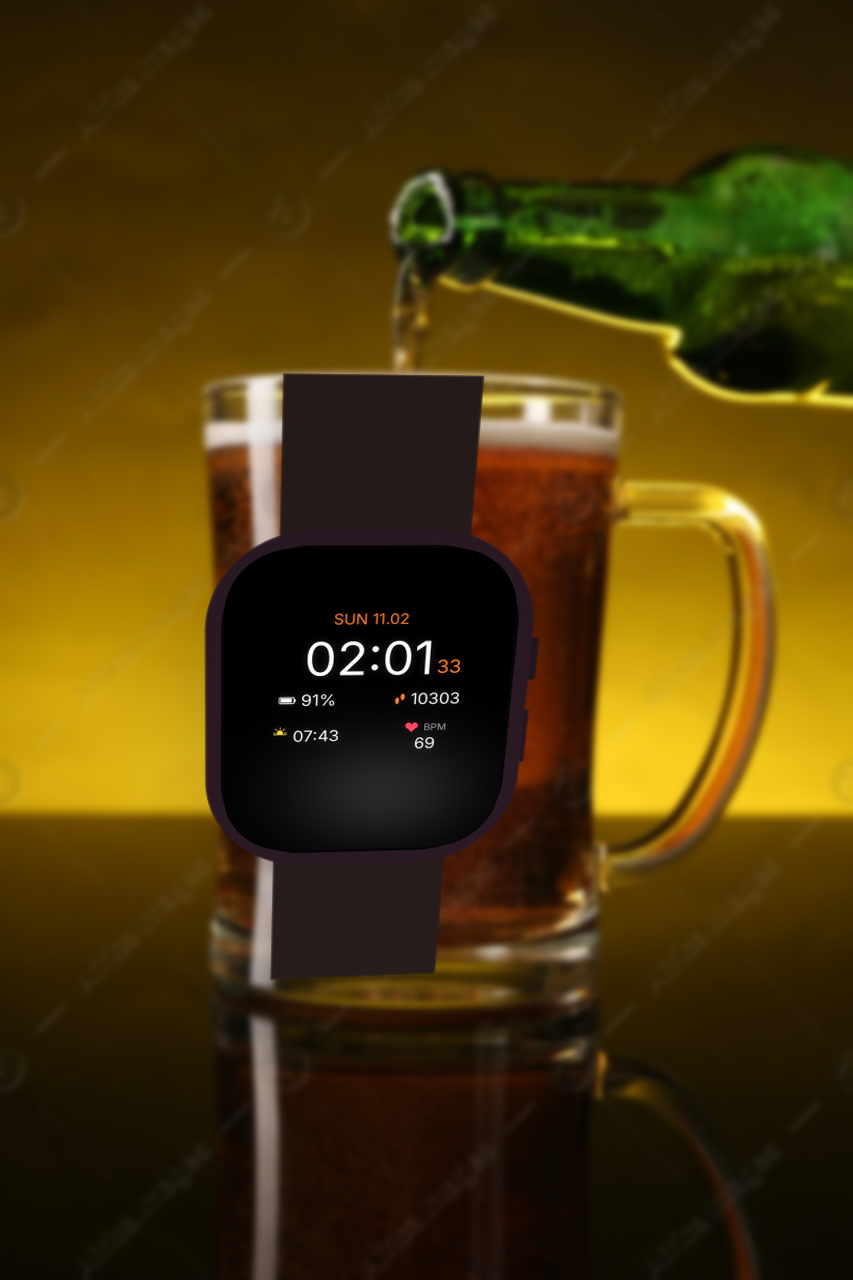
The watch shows 2h01m33s
